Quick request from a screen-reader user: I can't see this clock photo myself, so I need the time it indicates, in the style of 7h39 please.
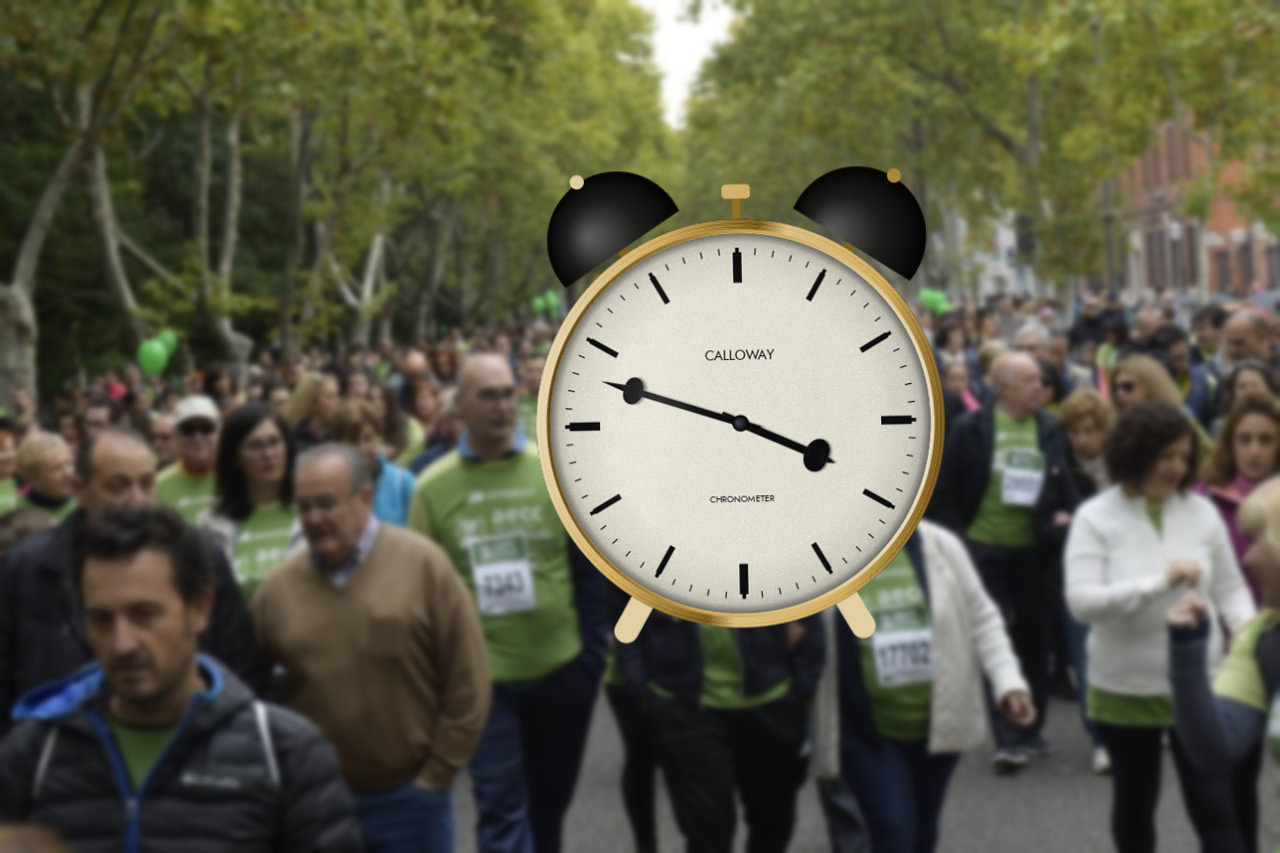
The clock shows 3h48
